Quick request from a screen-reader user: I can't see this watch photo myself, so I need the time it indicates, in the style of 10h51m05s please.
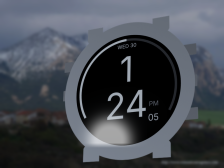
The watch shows 1h24m05s
